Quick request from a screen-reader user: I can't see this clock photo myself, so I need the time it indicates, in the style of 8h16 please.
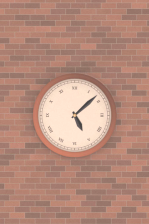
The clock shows 5h08
